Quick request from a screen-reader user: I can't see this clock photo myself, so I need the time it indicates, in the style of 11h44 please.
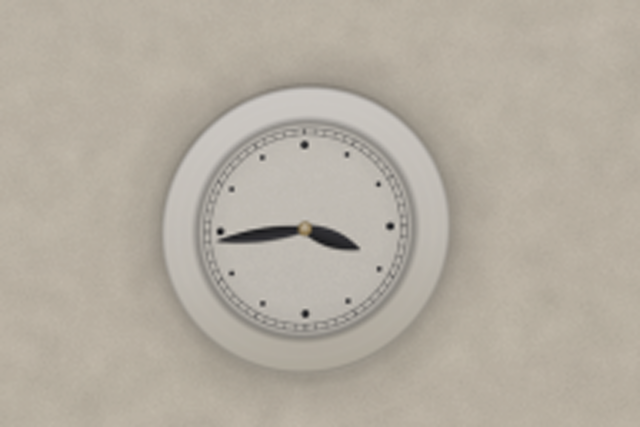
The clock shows 3h44
